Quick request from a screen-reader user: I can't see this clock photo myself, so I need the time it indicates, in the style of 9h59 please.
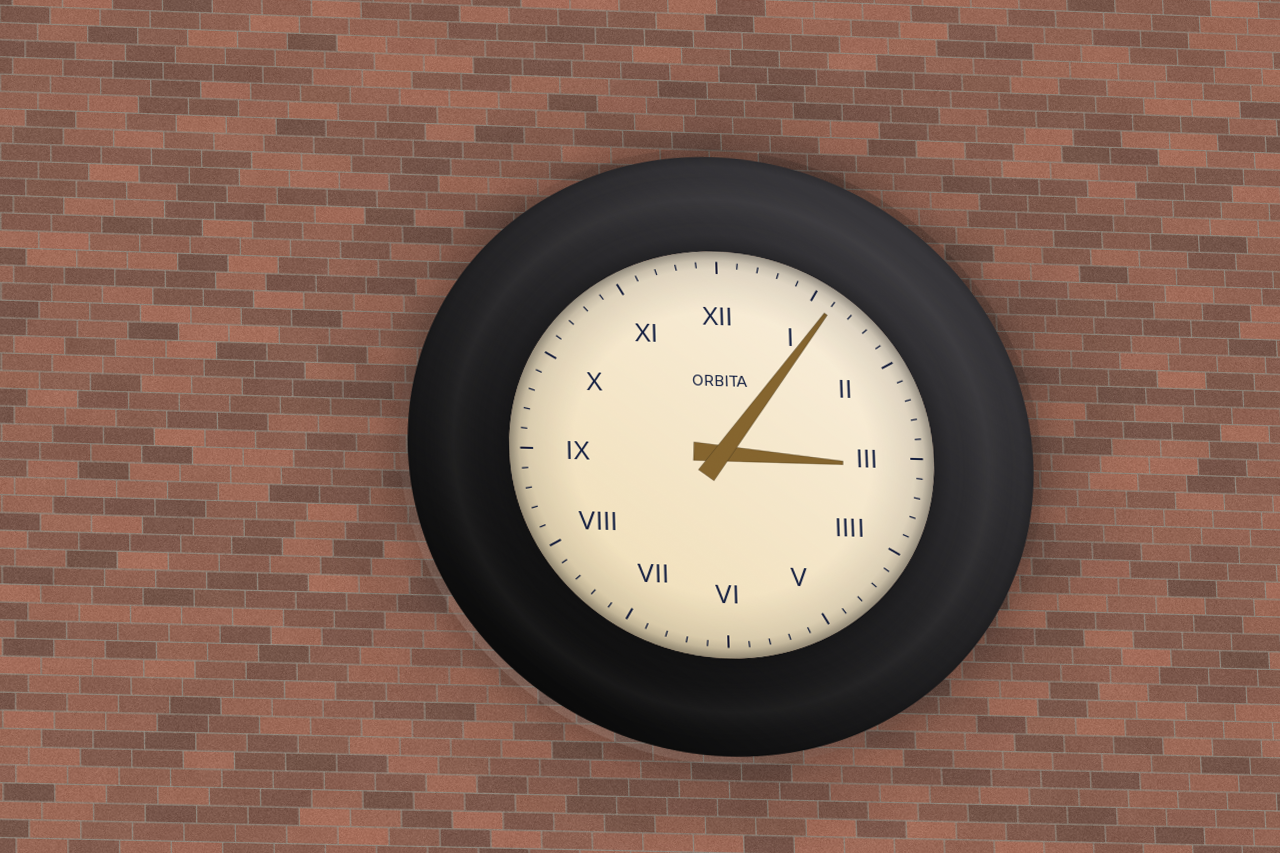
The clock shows 3h06
